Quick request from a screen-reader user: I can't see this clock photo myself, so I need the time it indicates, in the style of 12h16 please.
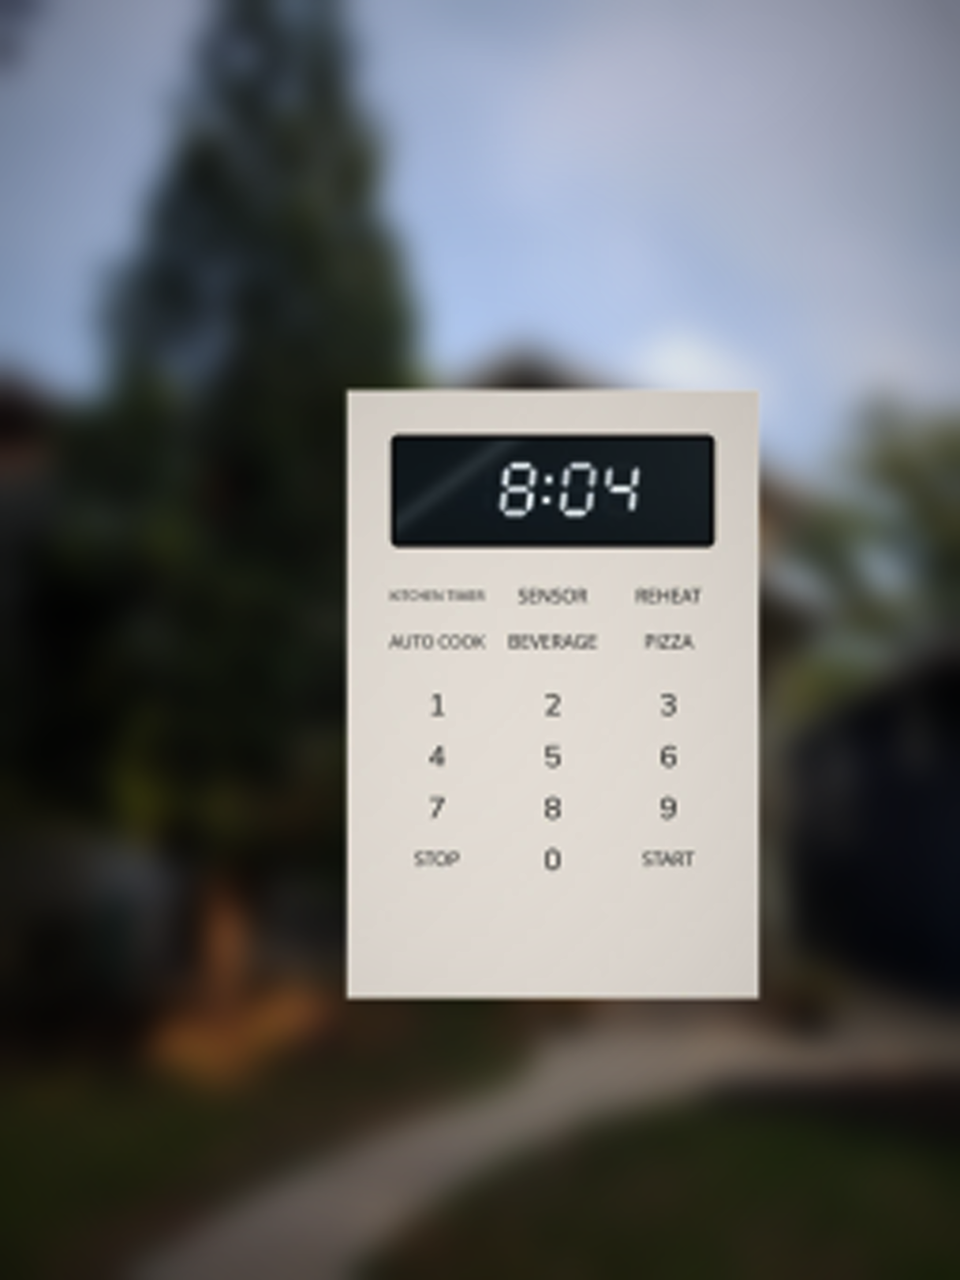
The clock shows 8h04
